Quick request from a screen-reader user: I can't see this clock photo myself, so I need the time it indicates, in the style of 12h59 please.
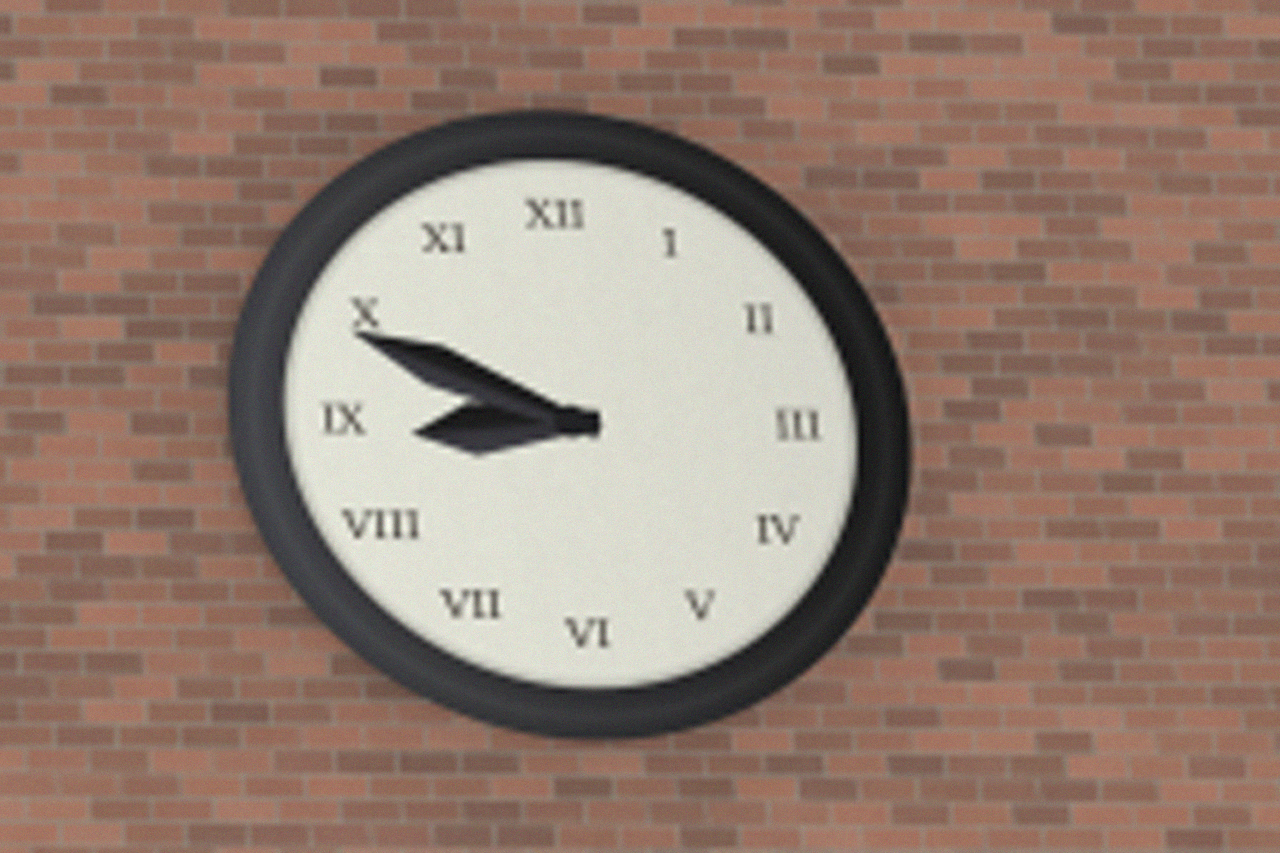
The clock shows 8h49
